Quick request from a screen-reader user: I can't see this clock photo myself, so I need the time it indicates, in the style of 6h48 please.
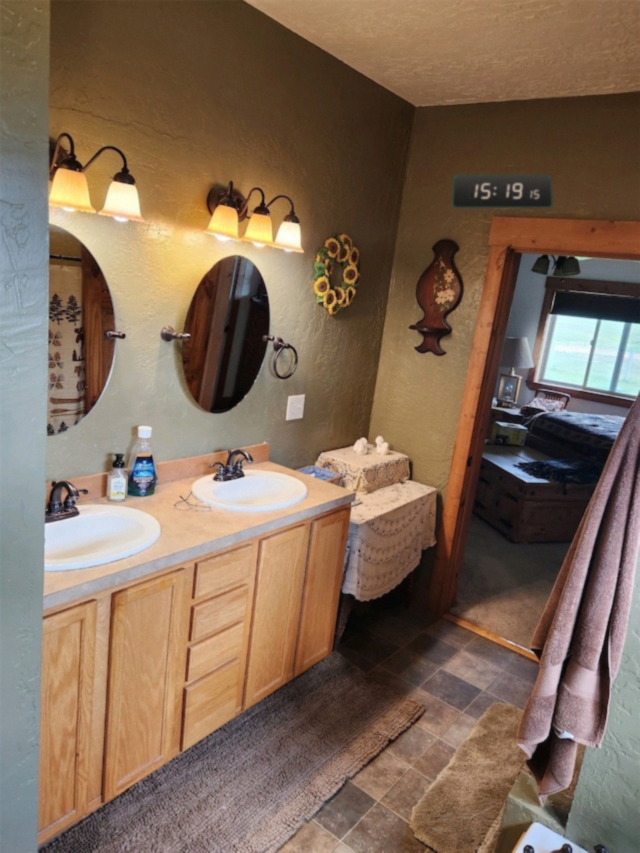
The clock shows 15h19
